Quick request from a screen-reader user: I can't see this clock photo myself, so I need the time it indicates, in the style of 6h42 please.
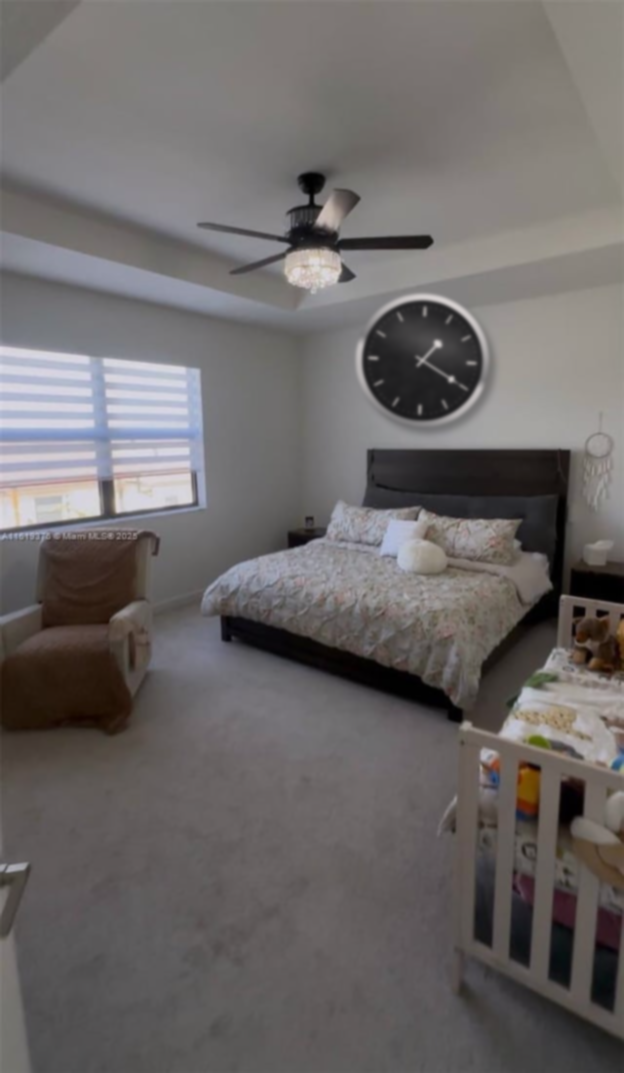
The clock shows 1h20
